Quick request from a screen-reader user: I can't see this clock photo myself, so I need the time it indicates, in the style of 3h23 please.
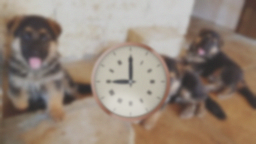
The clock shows 9h00
